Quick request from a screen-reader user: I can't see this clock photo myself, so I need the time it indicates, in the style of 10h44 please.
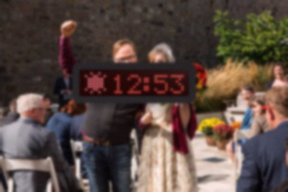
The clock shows 12h53
